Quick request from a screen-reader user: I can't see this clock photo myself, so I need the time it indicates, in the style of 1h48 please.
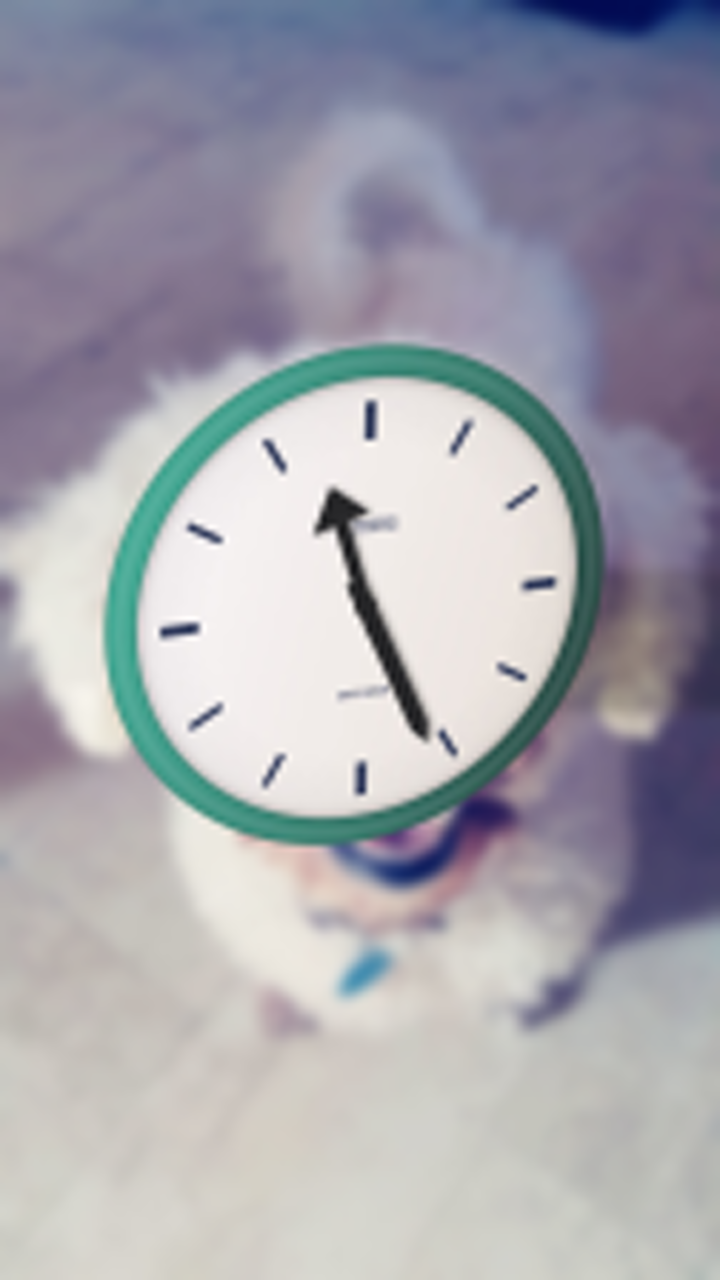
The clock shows 11h26
